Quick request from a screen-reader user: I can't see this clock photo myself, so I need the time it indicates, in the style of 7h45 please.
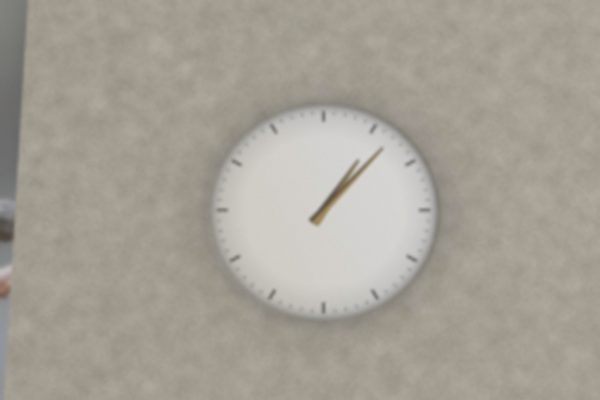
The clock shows 1h07
